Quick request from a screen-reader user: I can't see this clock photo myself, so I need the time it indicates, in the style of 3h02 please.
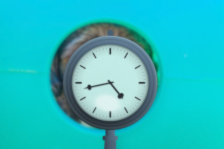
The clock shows 4h43
